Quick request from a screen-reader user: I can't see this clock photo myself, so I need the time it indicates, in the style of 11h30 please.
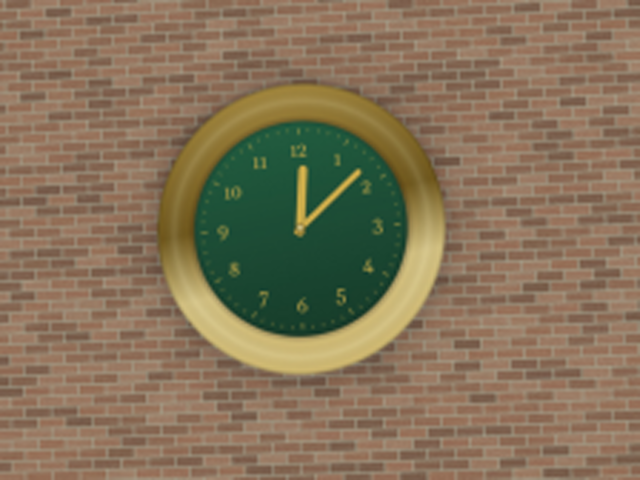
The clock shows 12h08
